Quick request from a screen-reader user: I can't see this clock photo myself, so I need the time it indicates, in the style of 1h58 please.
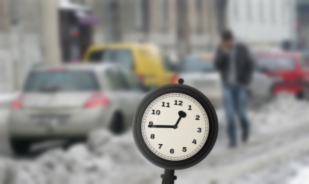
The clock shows 12h44
